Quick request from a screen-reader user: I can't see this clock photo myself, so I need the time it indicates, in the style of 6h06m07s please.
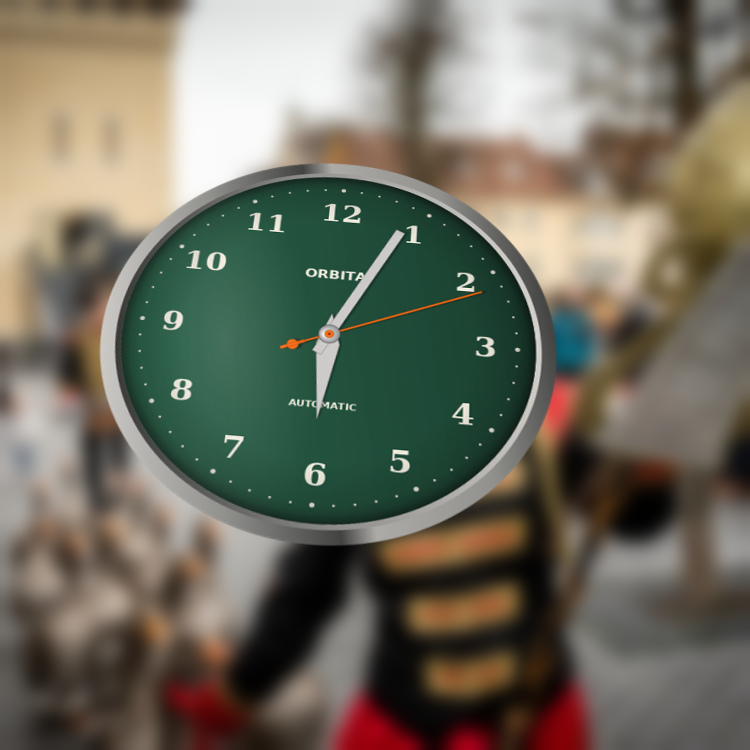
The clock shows 6h04m11s
